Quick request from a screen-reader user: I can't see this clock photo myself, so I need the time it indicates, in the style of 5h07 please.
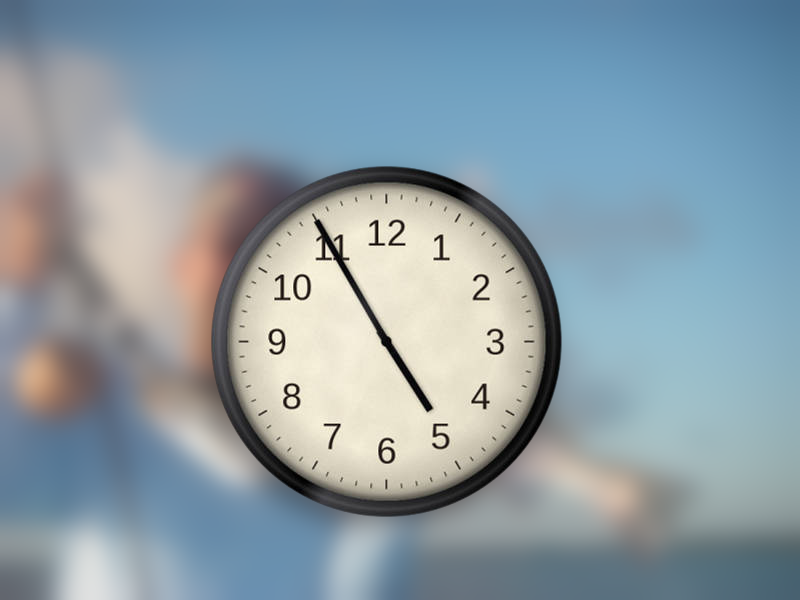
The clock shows 4h55
